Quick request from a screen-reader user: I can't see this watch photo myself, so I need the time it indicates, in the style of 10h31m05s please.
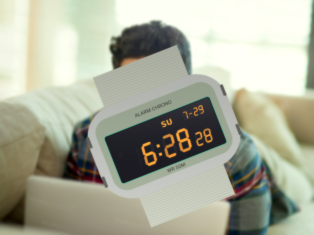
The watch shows 6h28m28s
